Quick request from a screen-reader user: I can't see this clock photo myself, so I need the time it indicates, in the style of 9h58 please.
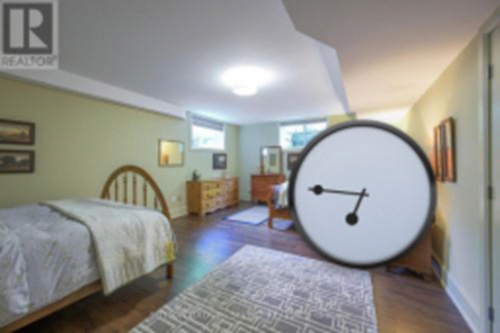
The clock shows 6h46
